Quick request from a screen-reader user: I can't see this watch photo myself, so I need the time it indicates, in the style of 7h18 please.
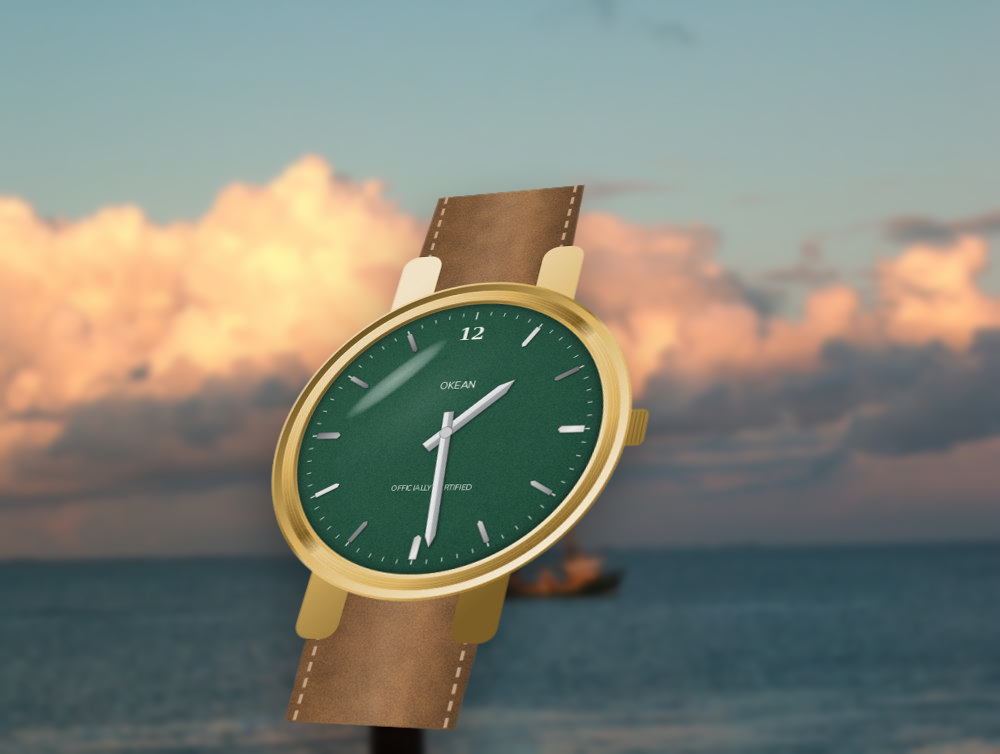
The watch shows 1h29
